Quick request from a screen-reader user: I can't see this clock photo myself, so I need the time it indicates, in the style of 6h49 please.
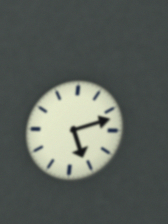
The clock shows 5h12
